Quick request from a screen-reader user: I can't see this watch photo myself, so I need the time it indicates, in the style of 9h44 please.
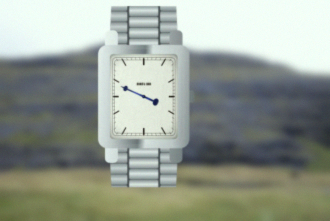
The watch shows 3h49
